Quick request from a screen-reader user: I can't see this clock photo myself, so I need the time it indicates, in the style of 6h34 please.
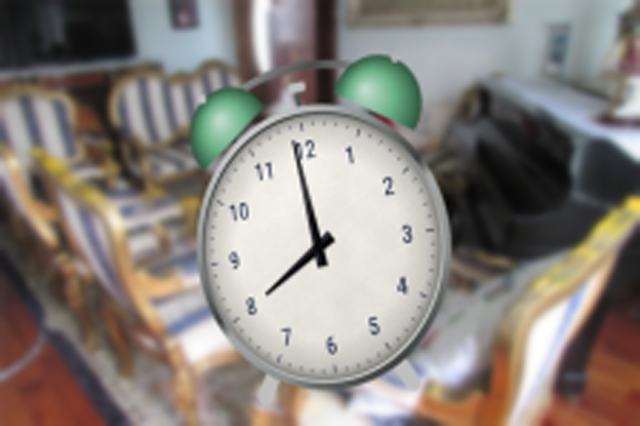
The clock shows 7h59
